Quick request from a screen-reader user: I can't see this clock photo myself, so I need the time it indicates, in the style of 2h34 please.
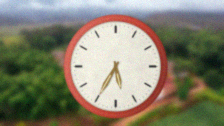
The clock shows 5h35
